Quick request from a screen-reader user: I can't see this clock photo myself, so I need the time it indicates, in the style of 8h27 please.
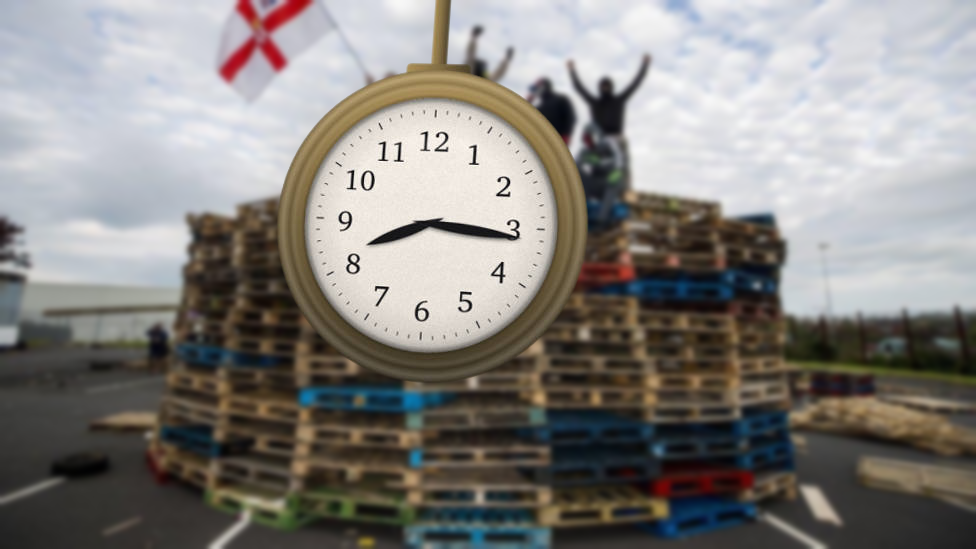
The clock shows 8h16
